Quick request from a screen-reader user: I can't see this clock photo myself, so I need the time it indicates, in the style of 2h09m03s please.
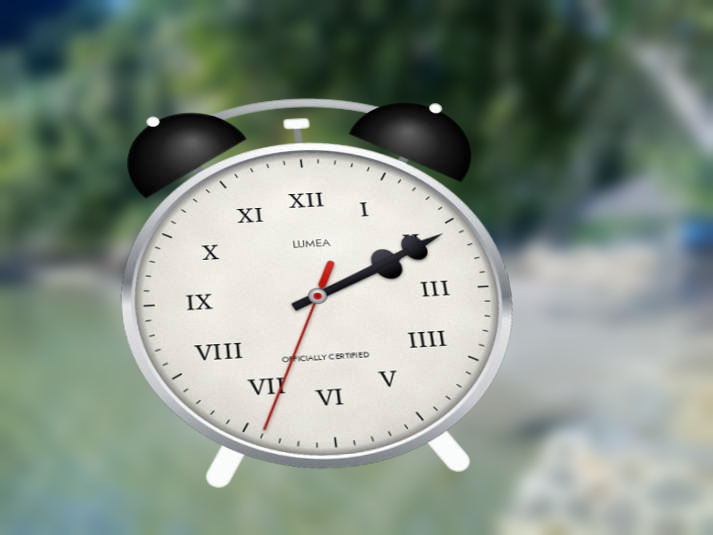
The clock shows 2h10m34s
